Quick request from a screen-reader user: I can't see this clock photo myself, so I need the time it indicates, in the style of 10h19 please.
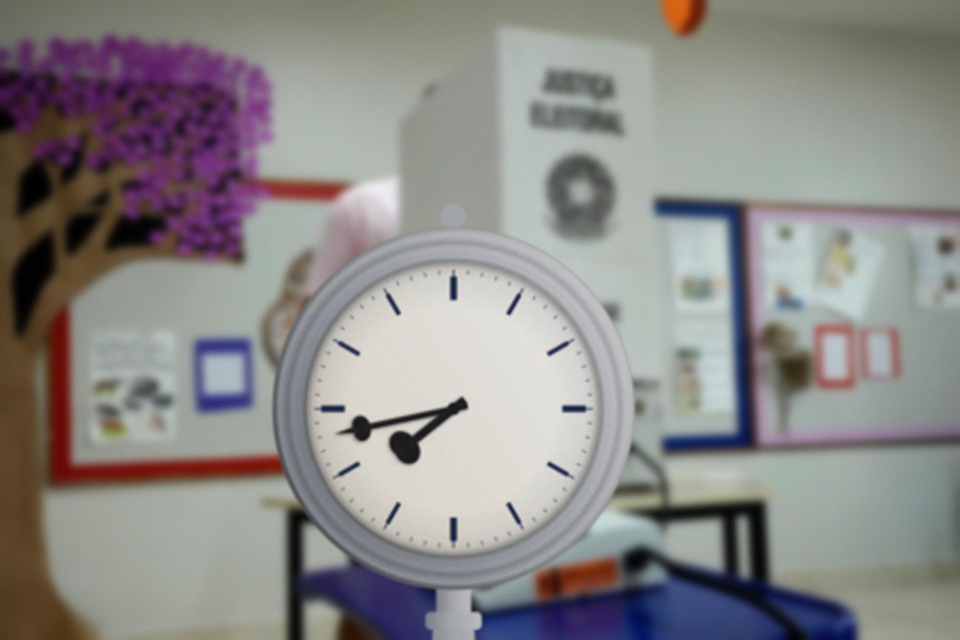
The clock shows 7h43
